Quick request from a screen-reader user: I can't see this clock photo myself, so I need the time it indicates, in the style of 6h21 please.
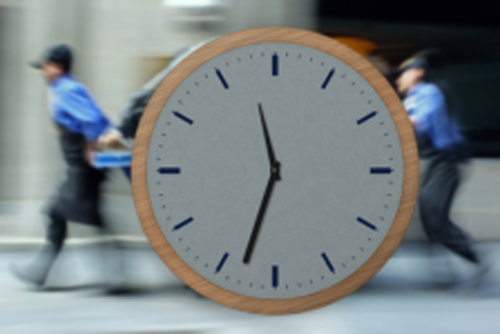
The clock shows 11h33
